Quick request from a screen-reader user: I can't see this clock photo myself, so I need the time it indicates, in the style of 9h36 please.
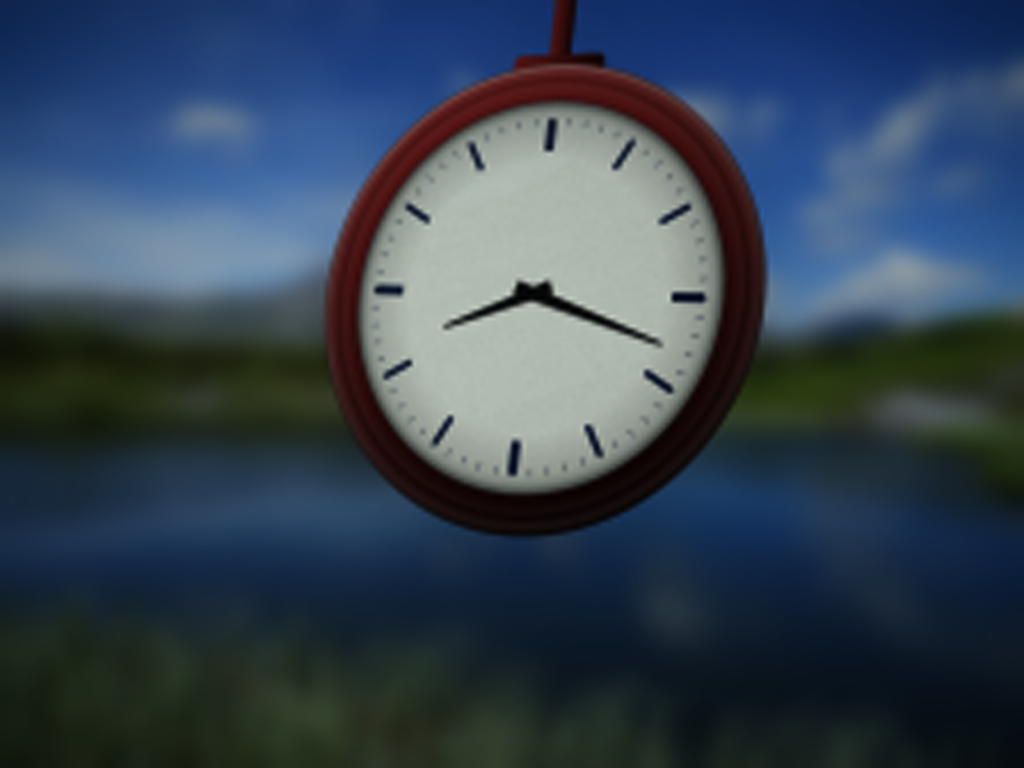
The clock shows 8h18
